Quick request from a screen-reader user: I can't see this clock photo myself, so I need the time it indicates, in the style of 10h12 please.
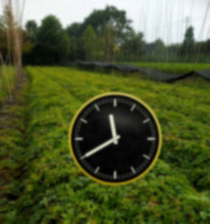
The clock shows 11h40
